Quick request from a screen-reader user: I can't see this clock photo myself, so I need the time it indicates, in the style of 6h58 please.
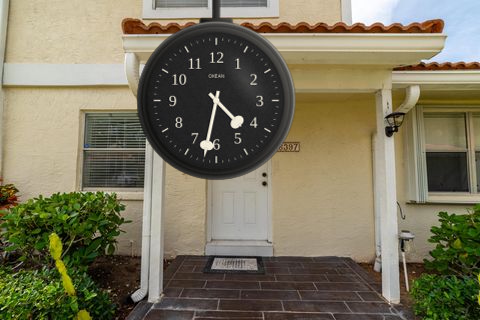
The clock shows 4h32
